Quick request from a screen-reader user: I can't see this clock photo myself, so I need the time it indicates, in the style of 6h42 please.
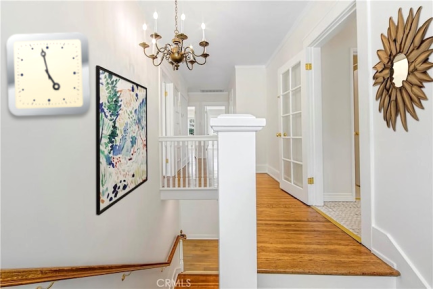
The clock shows 4h58
